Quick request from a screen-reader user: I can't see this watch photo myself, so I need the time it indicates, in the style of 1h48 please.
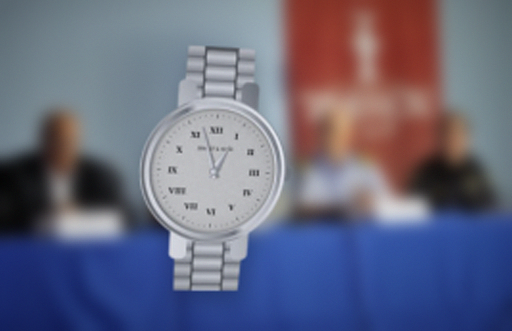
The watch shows 12h57
